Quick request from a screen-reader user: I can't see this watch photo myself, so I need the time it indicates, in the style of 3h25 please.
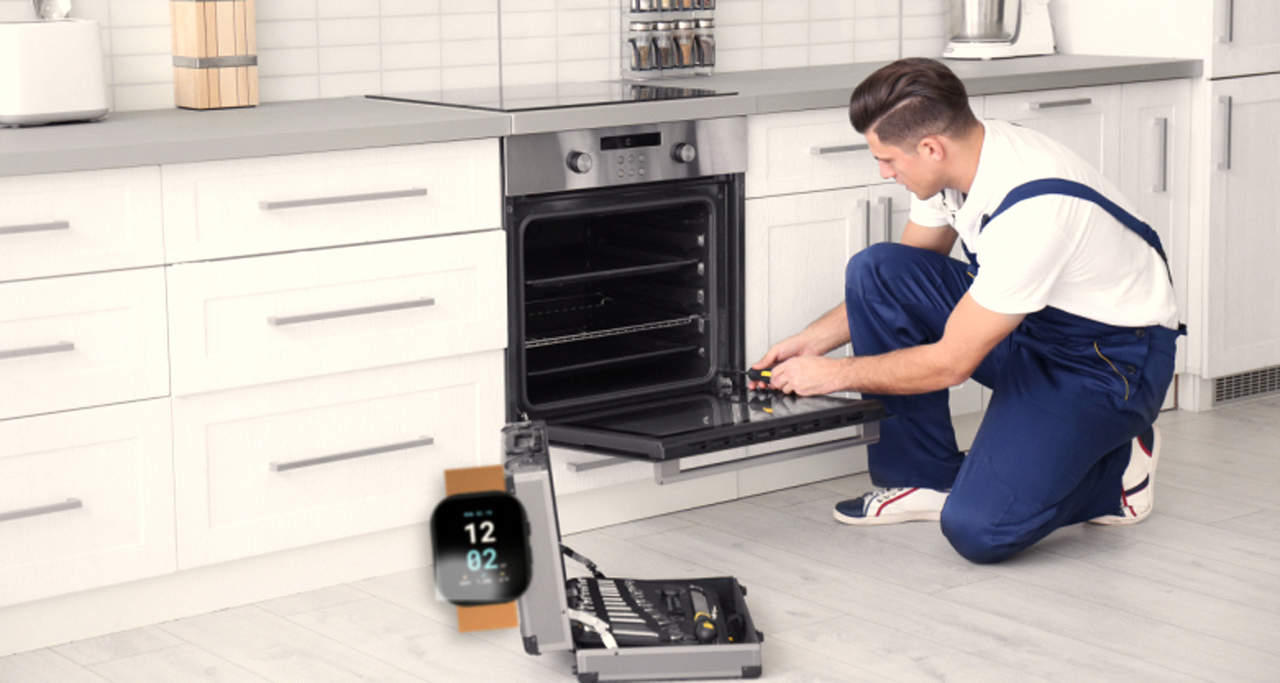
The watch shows 12h02
